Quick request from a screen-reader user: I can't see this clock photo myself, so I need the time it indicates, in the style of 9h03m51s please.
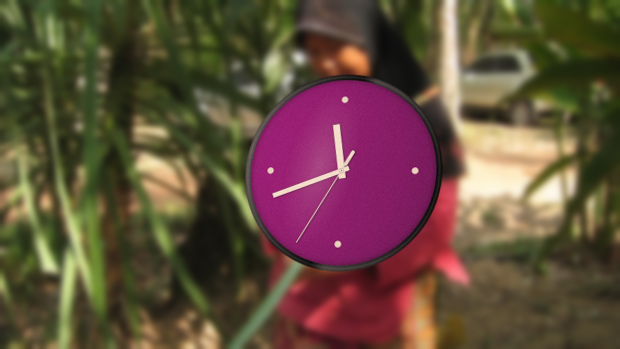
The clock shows 11h41m35s
